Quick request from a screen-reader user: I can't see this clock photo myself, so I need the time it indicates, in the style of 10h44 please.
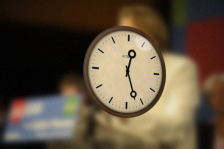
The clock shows 12h27
